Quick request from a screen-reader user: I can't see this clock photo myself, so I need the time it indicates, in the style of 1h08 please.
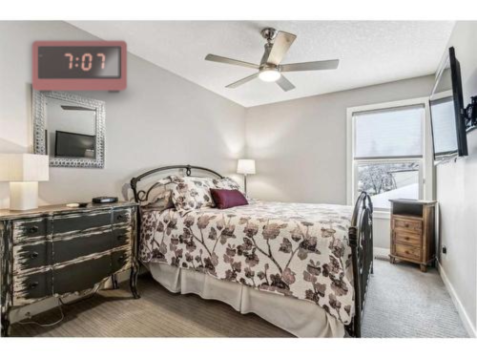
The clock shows 7h07
